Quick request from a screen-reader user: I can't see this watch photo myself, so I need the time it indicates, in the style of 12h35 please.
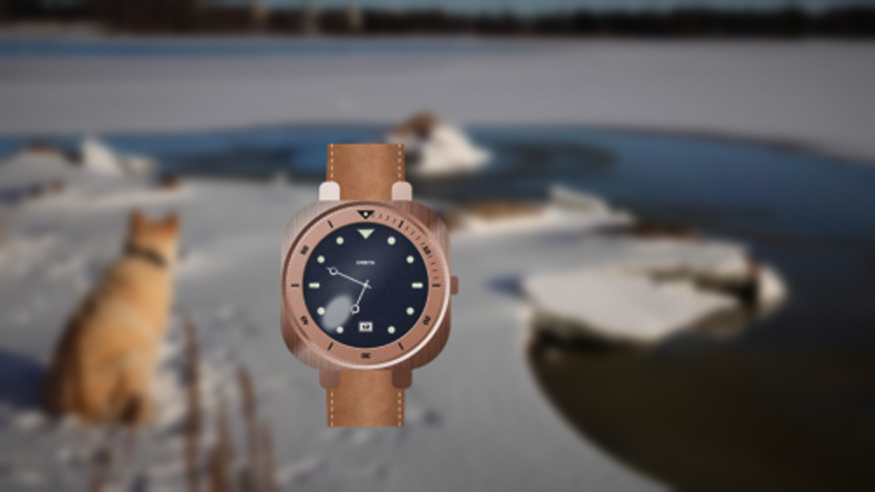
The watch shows 6h49
